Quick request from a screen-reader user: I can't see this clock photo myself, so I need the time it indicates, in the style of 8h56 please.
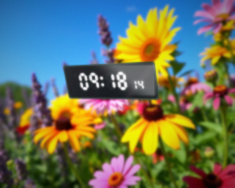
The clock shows 9h18
